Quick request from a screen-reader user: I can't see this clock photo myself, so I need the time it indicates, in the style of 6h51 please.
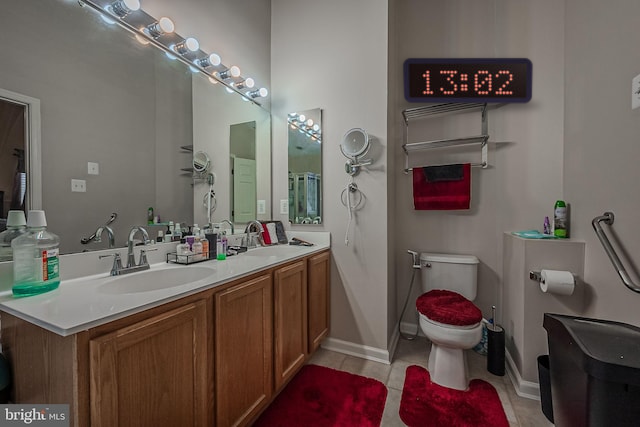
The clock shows 13h02
